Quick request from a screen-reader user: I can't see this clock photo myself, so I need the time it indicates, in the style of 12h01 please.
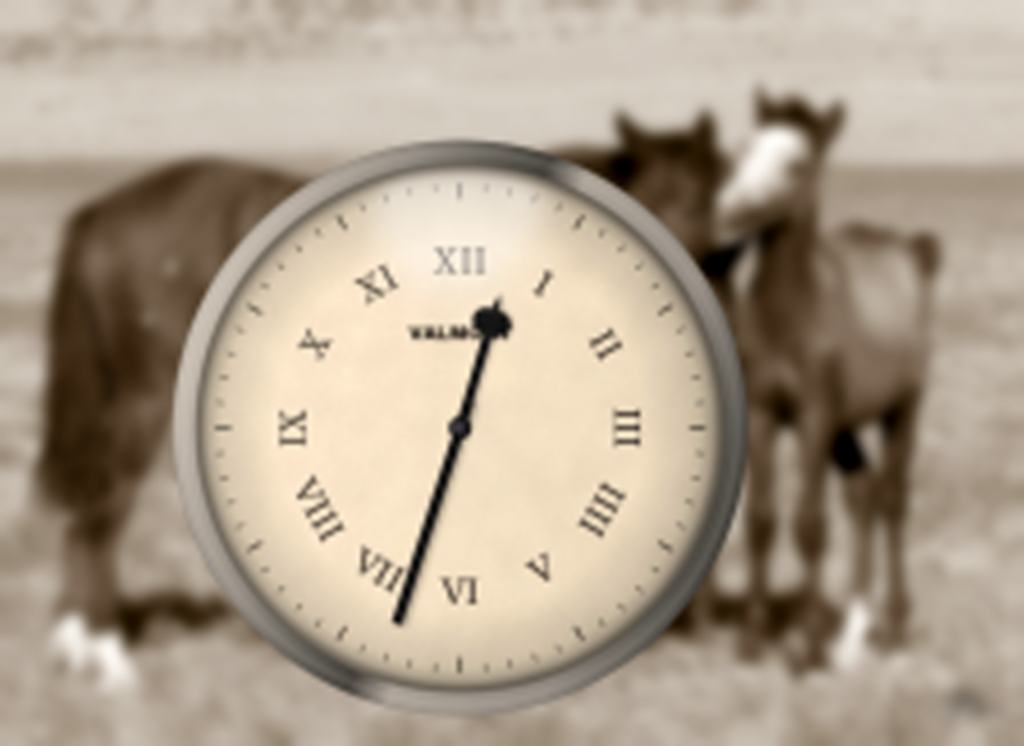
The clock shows 12h33
